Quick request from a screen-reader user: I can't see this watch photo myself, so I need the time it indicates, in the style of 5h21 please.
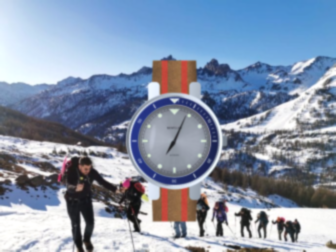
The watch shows 7h04
